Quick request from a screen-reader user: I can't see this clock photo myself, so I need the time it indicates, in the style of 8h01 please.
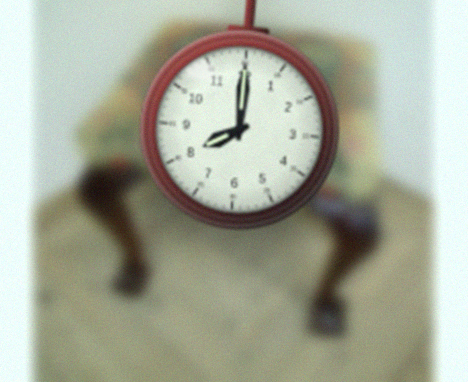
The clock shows 8h00
